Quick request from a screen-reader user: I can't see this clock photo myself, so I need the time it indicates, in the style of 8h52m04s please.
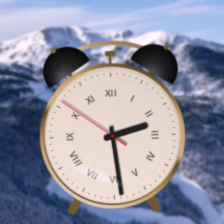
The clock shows 2h28m51s
